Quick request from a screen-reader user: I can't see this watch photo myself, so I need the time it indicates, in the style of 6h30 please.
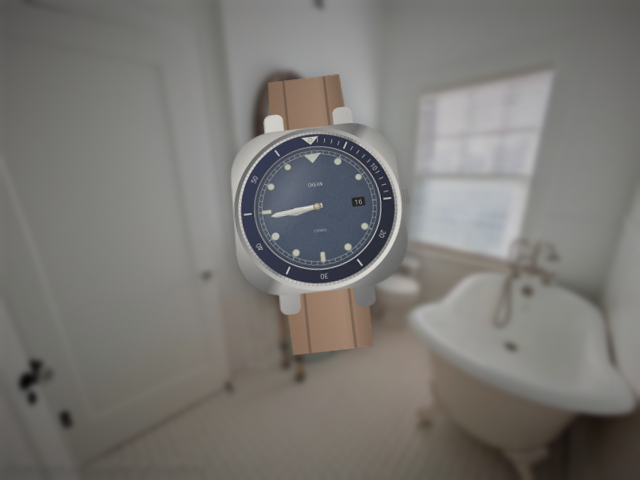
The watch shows 8h44
